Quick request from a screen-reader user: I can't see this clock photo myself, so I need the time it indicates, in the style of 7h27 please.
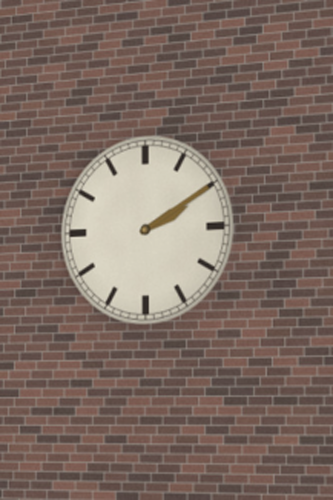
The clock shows 2h10
